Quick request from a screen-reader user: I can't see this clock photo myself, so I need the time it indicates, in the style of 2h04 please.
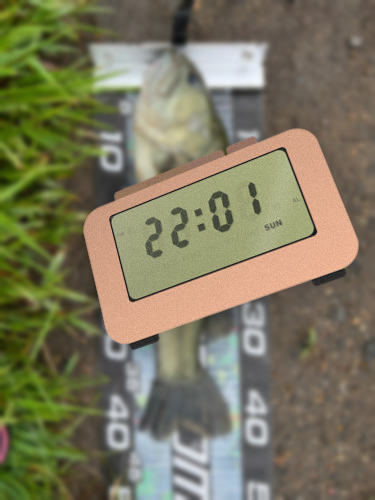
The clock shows 22h01
